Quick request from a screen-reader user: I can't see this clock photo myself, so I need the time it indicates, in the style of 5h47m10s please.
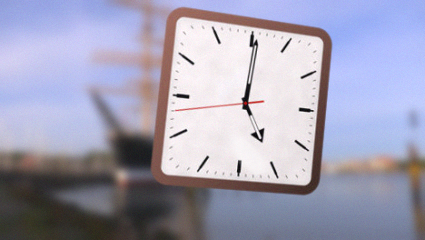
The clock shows 5h00m43s
